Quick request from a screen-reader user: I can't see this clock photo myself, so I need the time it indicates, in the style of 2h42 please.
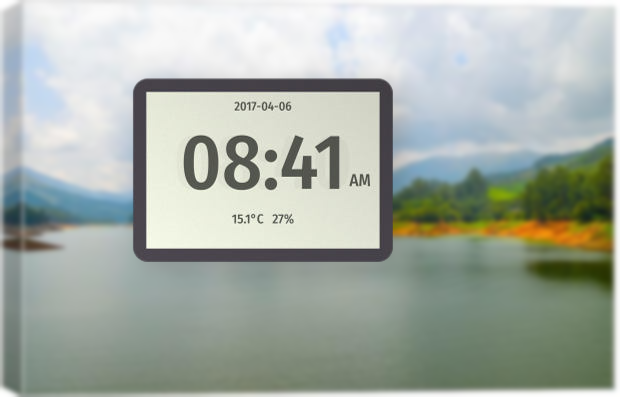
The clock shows 8h41
